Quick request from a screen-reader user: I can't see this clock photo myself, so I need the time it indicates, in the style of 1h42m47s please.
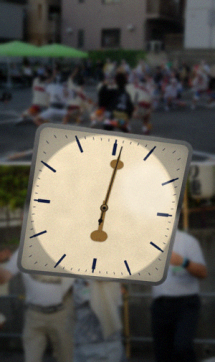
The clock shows 6h01m01s
